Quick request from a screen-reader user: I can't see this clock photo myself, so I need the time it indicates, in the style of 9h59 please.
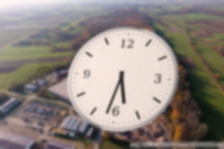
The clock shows 5h32
